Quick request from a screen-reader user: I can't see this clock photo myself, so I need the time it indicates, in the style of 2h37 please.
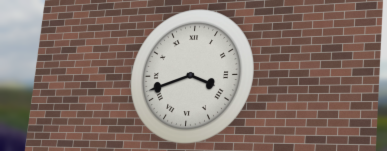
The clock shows 3h42
